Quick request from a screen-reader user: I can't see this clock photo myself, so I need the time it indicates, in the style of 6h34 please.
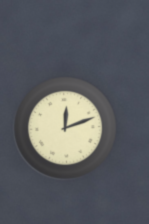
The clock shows 12h12
